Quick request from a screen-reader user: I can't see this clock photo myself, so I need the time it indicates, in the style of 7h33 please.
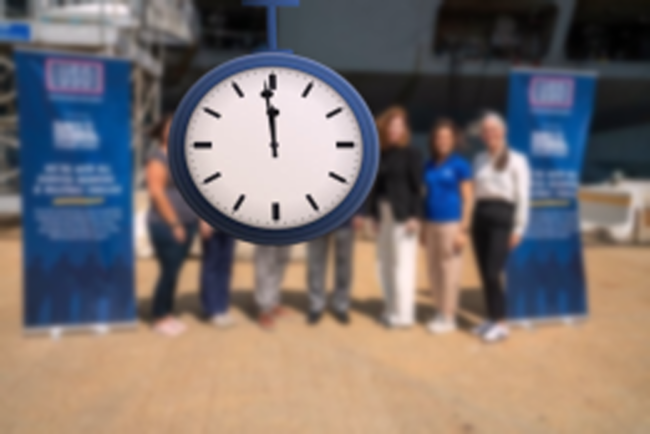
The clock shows 11h59
